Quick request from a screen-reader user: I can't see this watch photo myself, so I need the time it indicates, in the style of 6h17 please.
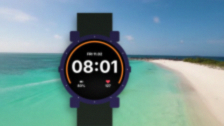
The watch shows 8h01
